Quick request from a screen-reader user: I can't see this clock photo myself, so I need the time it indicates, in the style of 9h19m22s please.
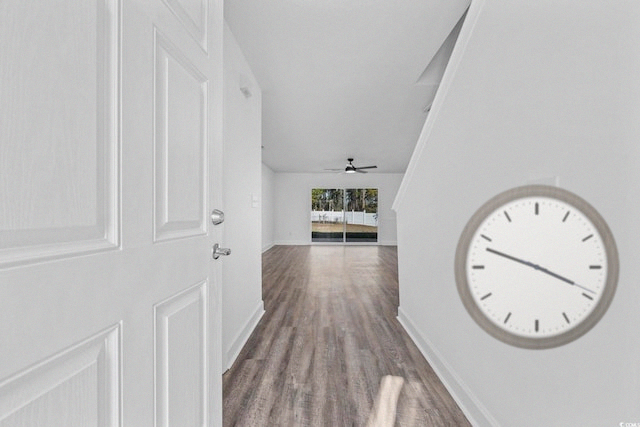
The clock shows 3h48m19s
